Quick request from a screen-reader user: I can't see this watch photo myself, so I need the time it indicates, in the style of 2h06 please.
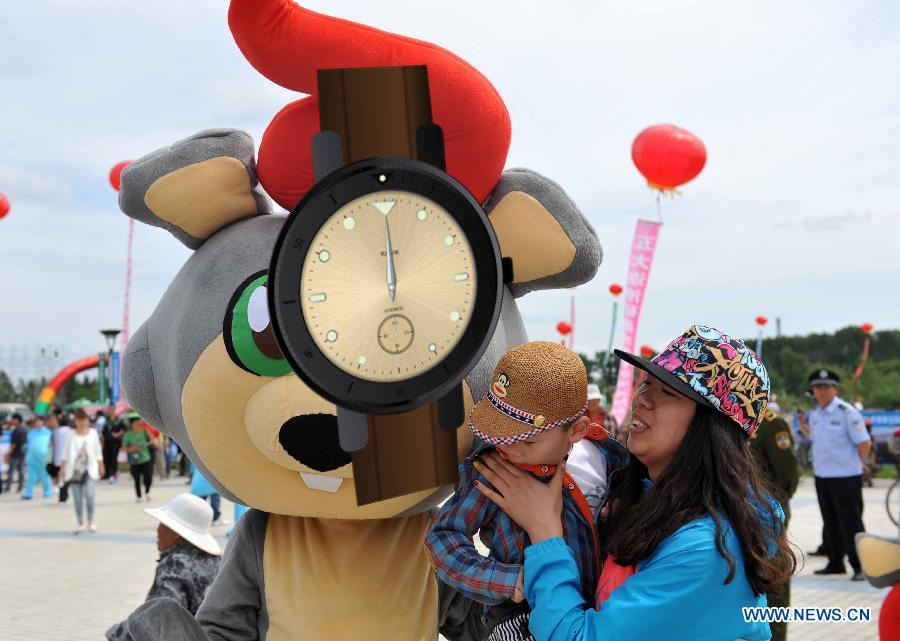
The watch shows 12h00
